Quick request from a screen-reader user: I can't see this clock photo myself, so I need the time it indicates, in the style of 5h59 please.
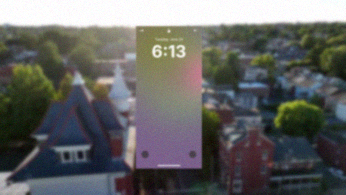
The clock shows 6h13
